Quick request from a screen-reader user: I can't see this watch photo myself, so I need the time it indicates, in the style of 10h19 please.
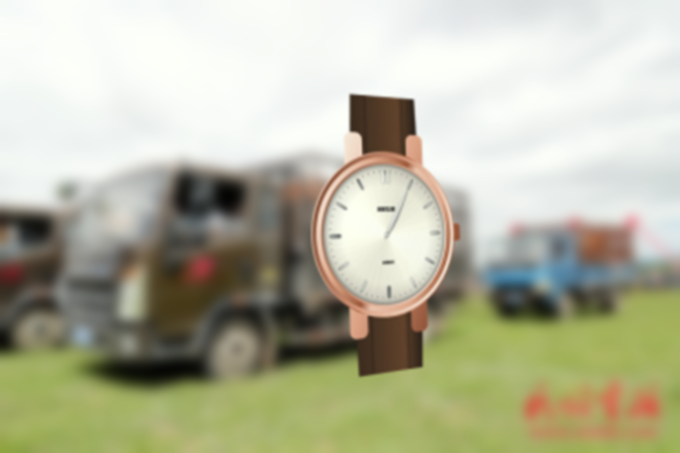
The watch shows 1h05
